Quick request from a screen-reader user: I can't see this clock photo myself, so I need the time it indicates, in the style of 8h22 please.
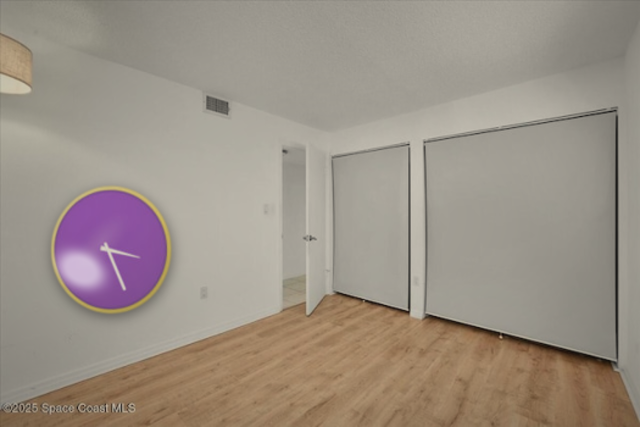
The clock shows 3h26
